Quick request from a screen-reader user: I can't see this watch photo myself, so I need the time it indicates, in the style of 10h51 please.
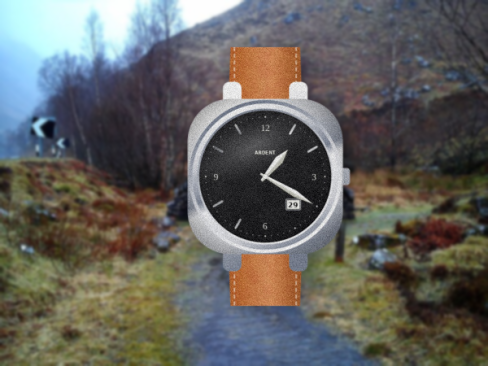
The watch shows 1h20
